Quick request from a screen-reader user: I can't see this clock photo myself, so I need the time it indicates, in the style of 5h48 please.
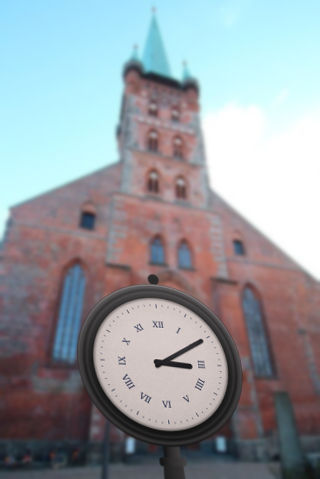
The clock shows 3h10
